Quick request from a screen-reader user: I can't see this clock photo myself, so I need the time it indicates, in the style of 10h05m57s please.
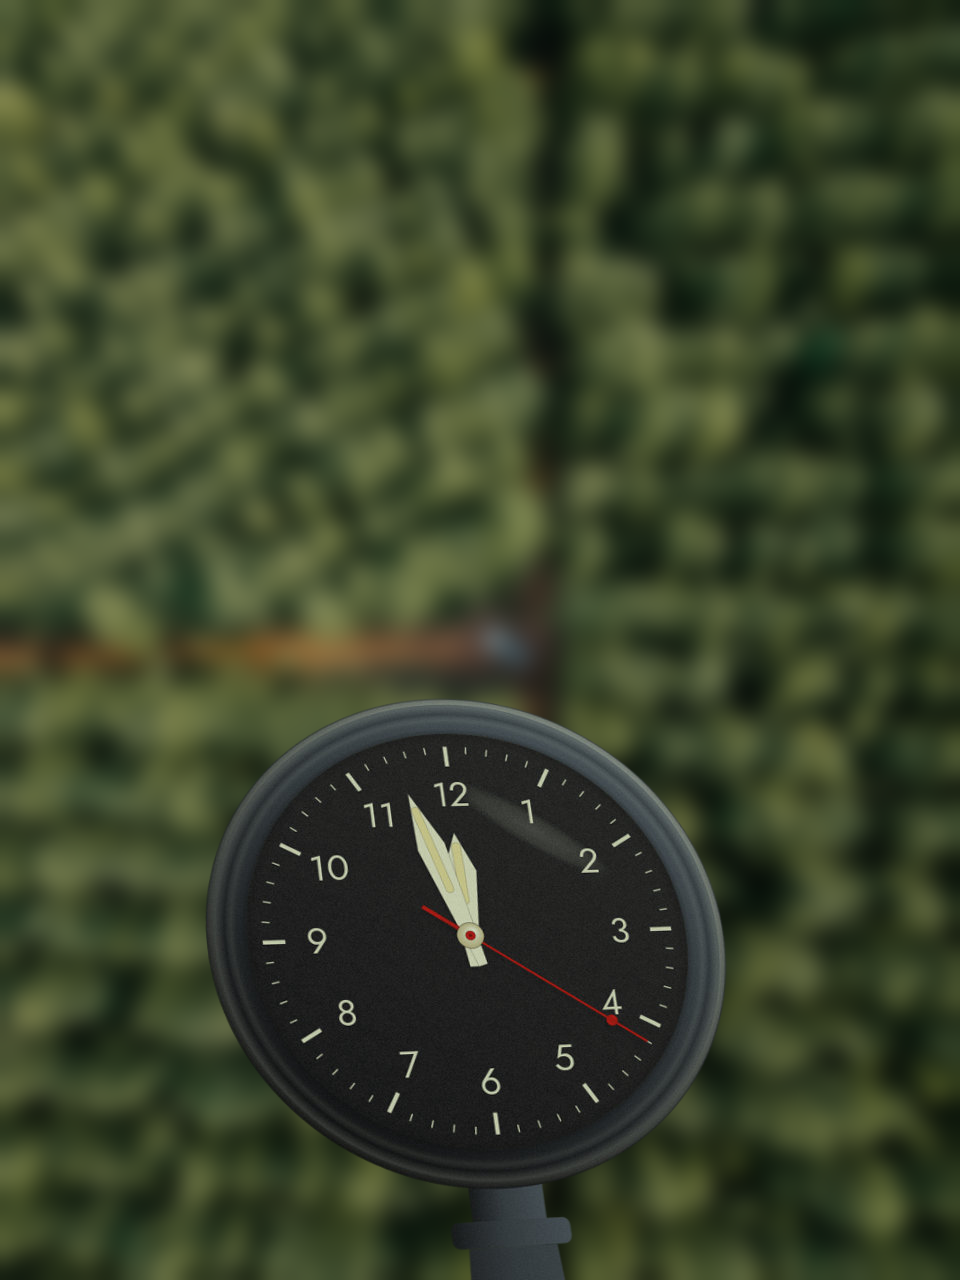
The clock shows 11h57m21s
